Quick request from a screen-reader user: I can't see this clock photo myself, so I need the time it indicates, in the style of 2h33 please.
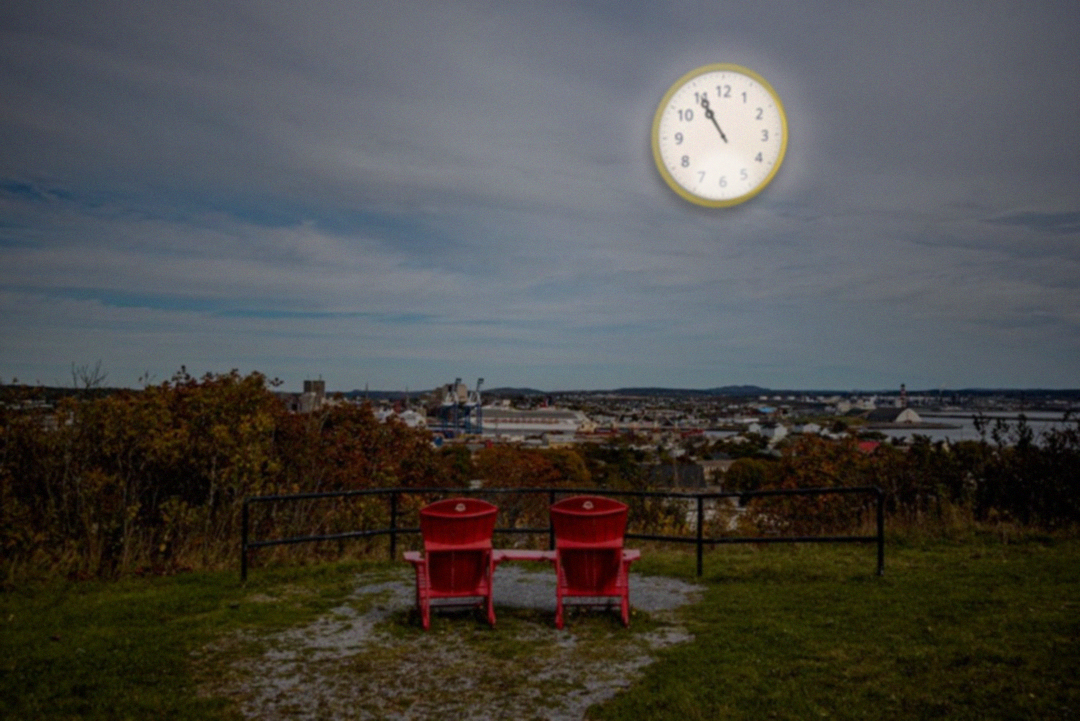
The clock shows 10h55
